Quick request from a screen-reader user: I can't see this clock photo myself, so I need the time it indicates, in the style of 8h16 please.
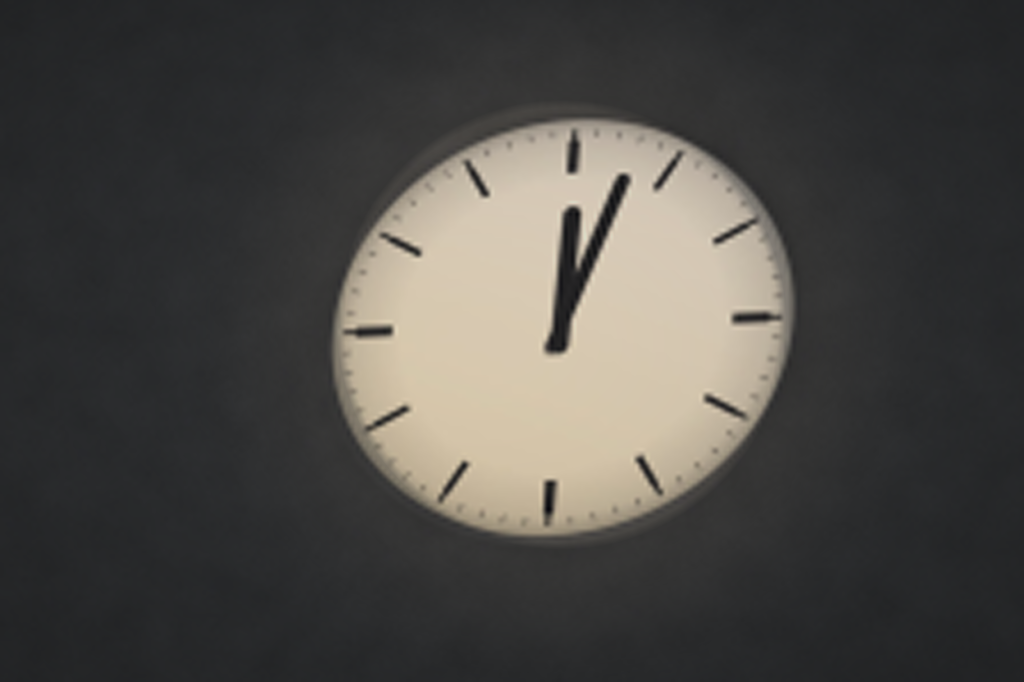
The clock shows 12h03
